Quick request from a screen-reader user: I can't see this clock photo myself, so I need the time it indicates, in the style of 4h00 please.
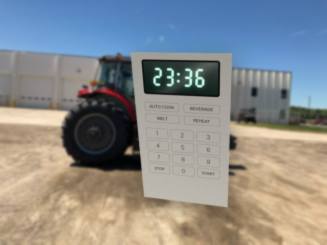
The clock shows 23h36
